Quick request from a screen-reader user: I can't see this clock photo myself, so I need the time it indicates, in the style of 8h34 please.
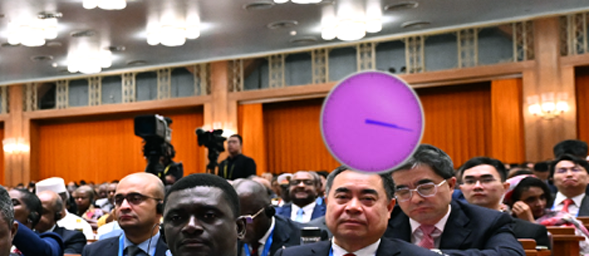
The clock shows 3h17
